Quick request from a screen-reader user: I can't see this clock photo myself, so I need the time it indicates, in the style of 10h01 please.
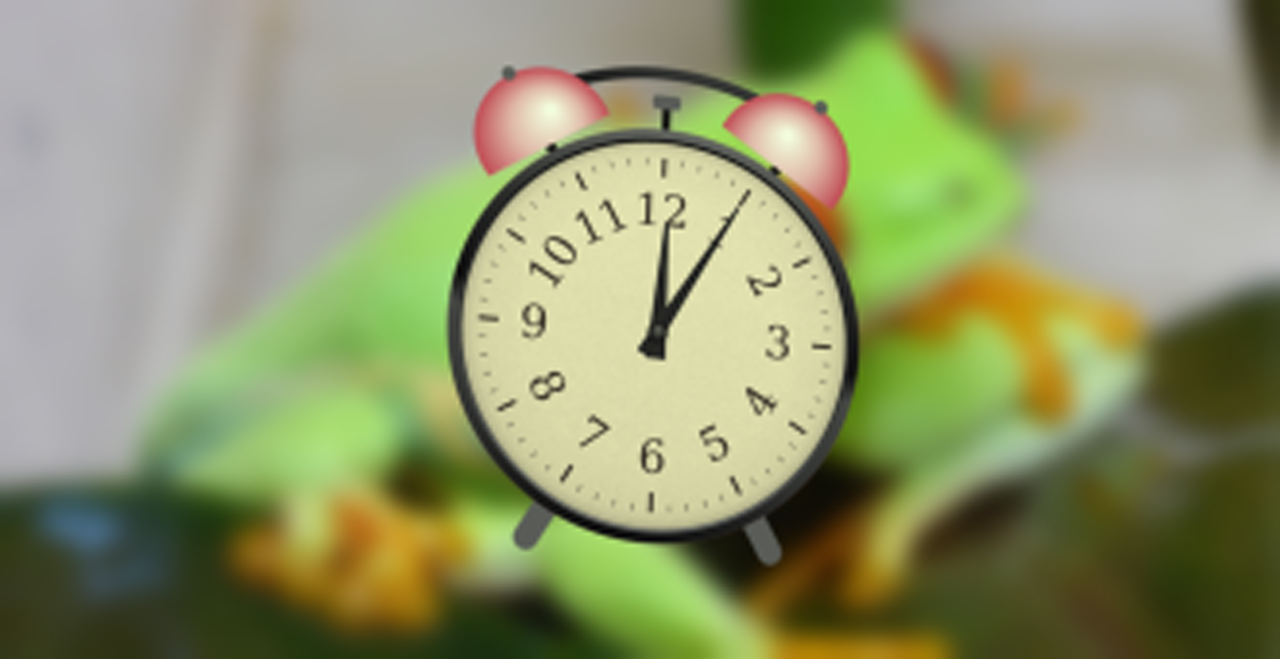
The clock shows 12h05
